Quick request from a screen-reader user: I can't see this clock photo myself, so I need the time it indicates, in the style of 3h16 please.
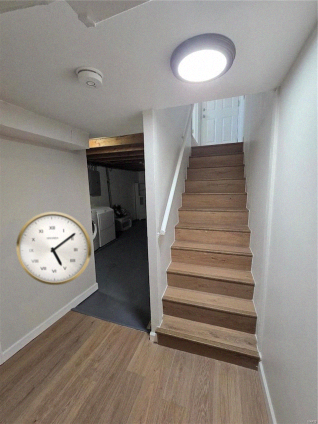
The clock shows 5h09
